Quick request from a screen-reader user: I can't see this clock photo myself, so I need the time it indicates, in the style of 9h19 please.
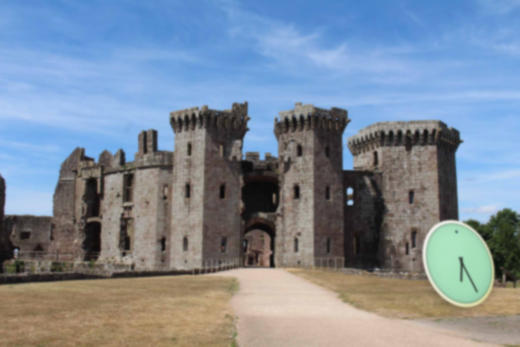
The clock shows 6h26
